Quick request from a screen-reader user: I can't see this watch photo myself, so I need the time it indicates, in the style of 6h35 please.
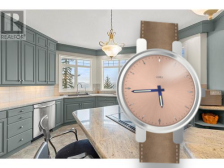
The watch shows 5h44
